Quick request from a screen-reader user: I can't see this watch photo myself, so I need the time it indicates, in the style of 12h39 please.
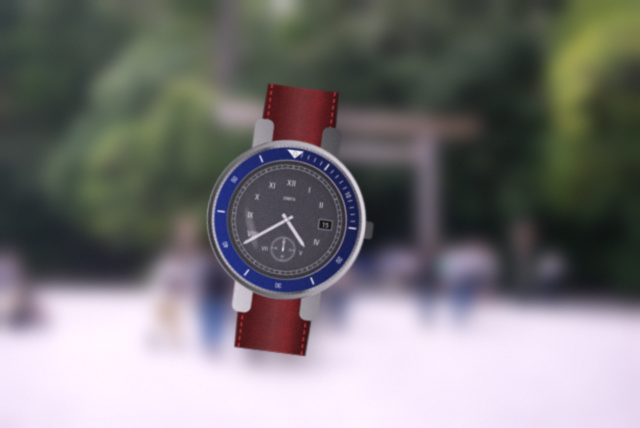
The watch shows 4h39
